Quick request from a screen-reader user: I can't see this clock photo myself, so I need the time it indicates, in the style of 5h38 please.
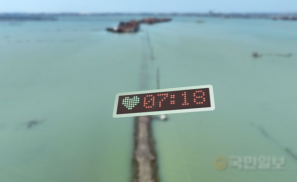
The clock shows 7h18
